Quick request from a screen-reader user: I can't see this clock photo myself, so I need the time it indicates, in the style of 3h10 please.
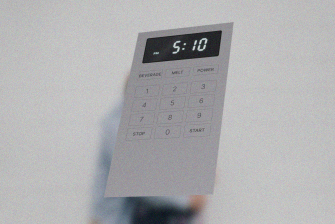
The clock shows 5h10
